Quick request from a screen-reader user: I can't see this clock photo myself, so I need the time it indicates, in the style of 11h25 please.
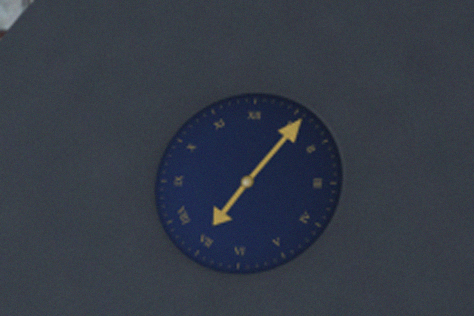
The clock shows 7h06
